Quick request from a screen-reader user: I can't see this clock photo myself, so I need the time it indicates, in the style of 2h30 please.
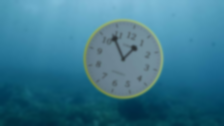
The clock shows 12h53
